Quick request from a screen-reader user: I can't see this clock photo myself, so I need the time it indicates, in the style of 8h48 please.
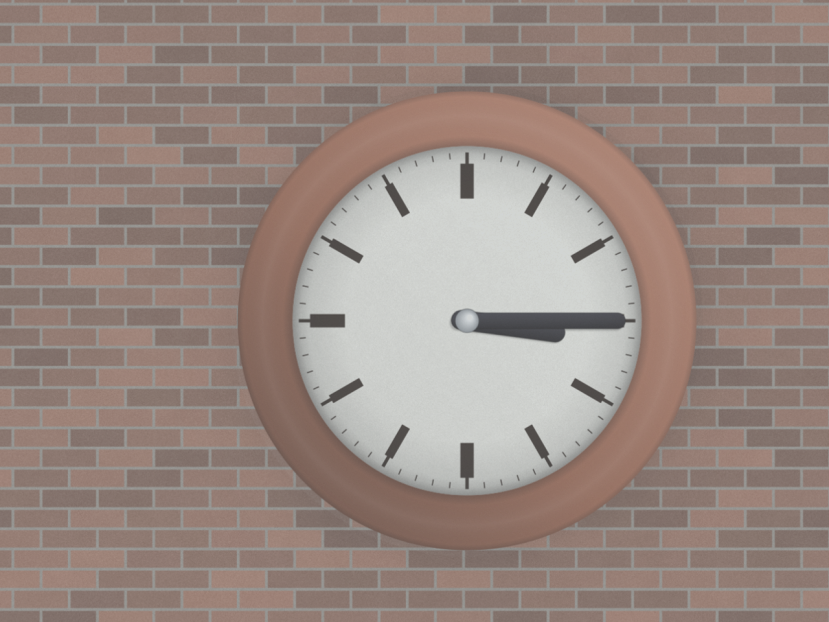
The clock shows 3h15
